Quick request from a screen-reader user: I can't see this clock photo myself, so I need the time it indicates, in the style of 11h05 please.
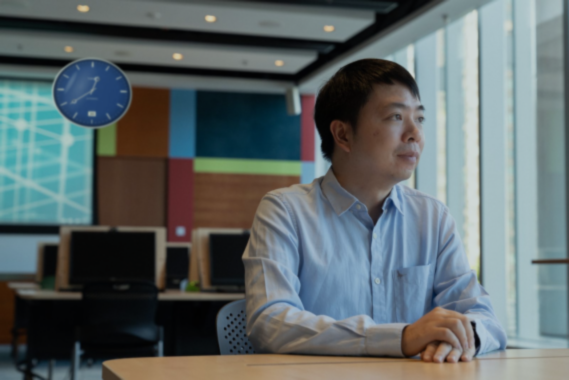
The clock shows 12h39
